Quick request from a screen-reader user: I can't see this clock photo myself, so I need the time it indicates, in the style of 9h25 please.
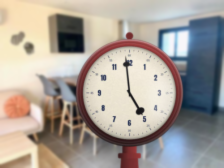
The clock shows 4h59
